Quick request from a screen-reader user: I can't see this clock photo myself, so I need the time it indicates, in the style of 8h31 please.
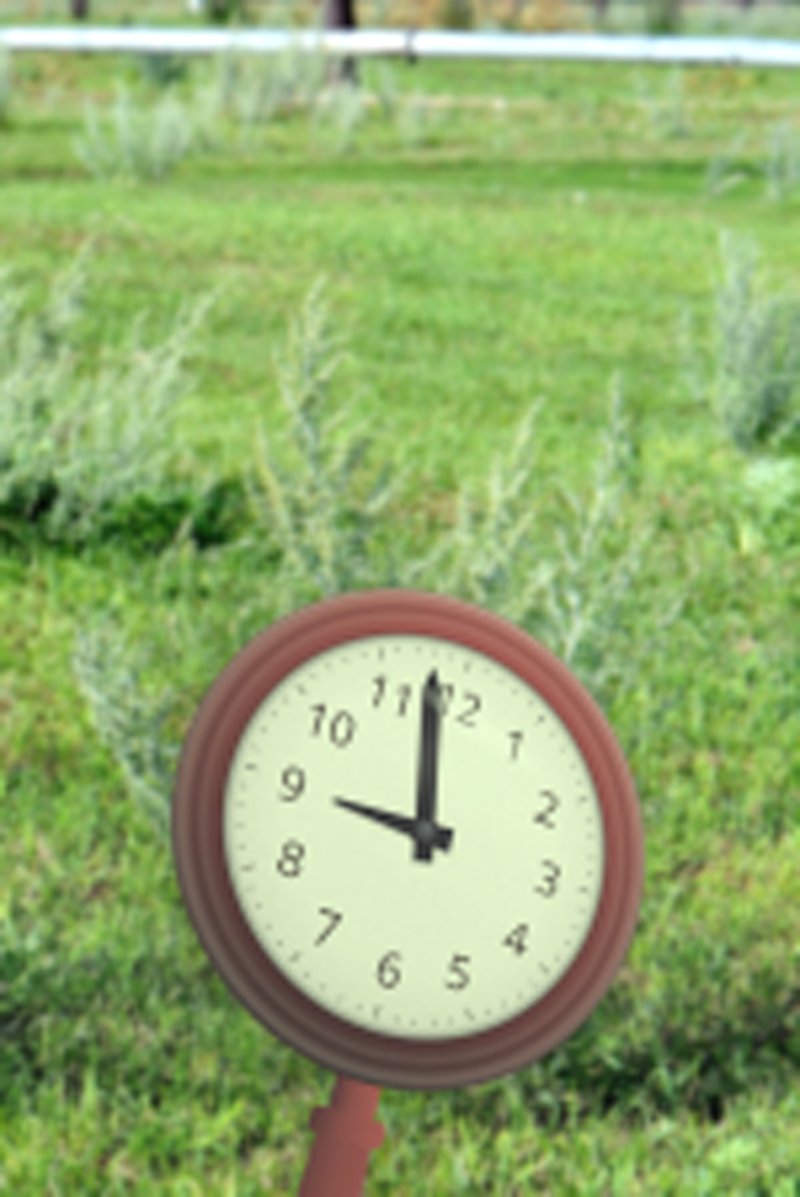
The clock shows 8h58
